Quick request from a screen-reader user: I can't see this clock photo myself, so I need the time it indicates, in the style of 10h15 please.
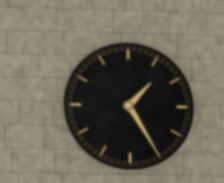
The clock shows 1h25
